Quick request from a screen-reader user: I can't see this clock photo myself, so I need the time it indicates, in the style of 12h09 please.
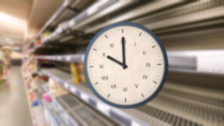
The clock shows 10h00
